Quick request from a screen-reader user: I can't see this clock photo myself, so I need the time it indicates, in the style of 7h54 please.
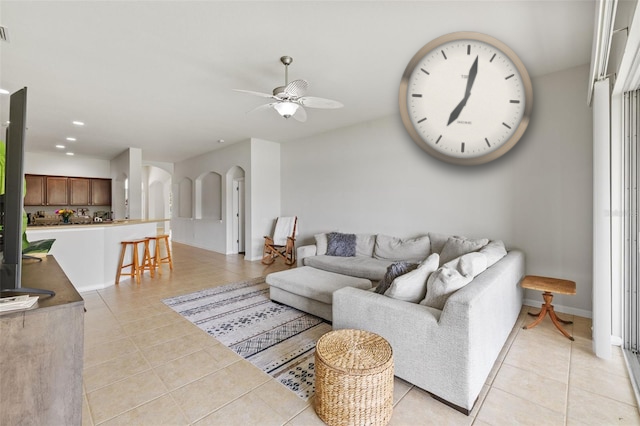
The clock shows 7h02
